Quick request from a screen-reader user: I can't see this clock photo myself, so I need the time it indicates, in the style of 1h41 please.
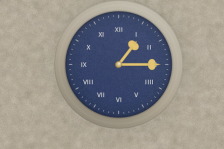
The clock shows 1h15
